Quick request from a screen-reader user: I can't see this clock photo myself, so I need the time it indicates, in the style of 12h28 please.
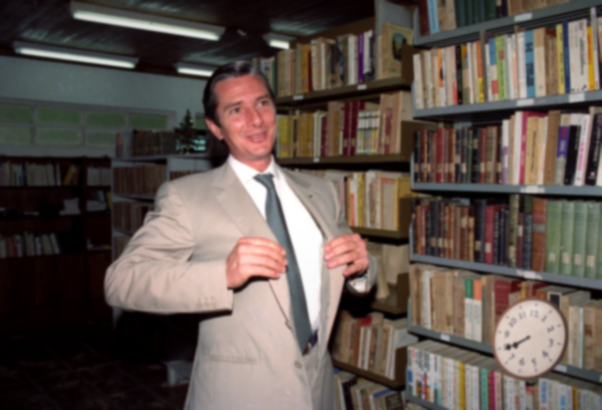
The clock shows 7h39
